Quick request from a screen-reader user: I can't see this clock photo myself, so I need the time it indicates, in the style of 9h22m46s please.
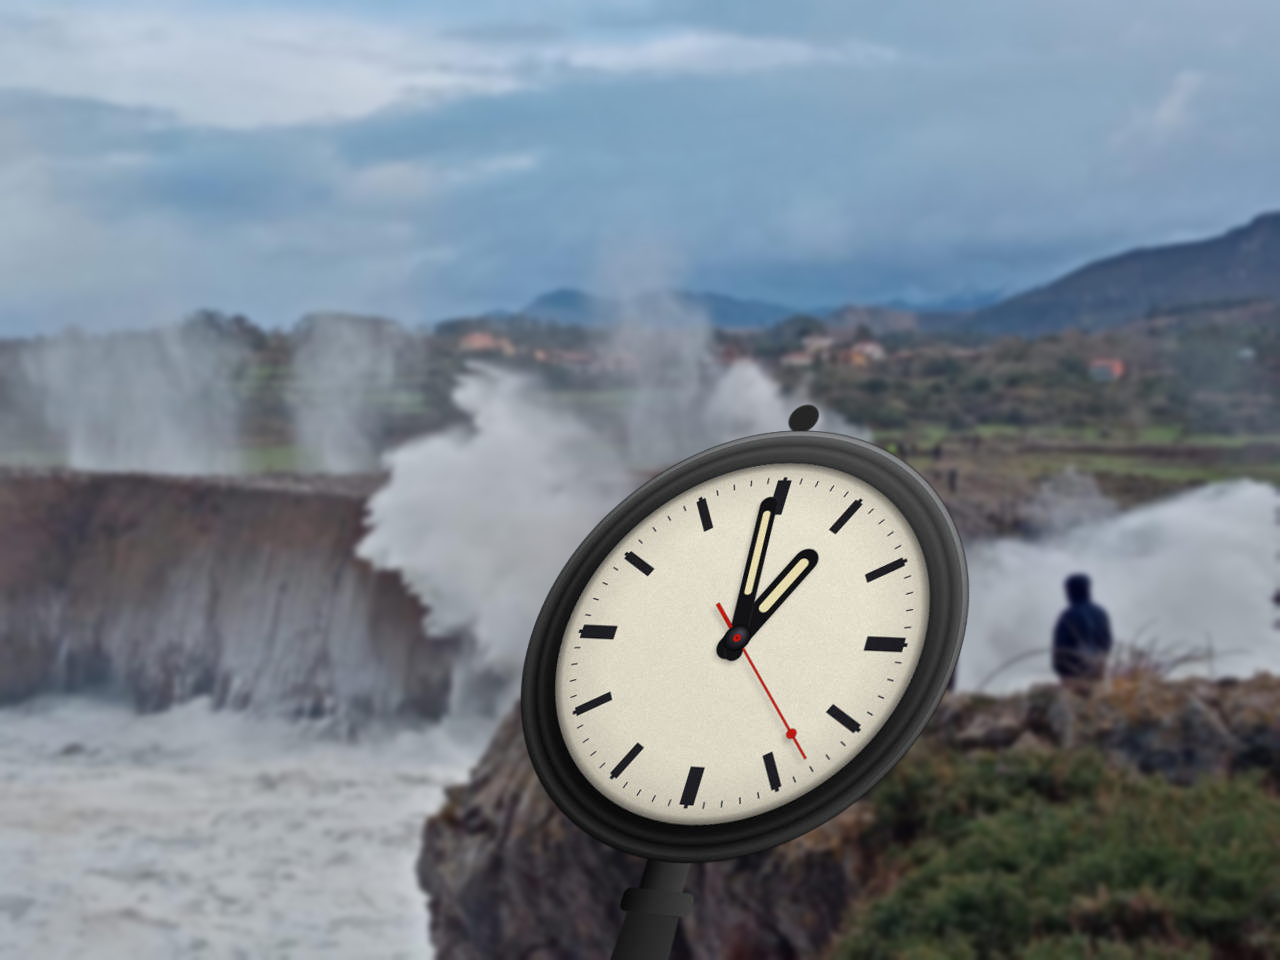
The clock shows 12h59m23s
